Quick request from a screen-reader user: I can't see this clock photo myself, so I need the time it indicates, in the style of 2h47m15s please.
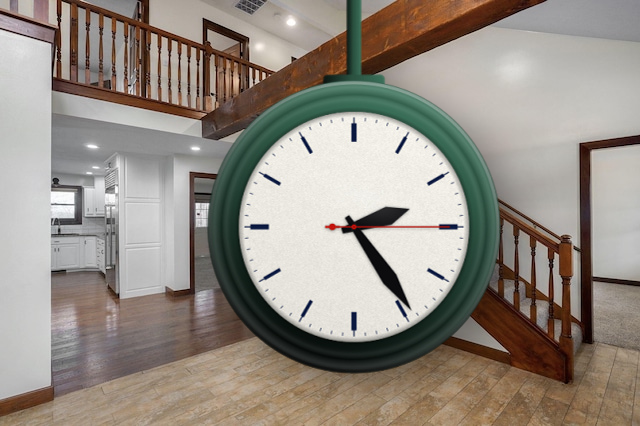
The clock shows 2h24m15s
